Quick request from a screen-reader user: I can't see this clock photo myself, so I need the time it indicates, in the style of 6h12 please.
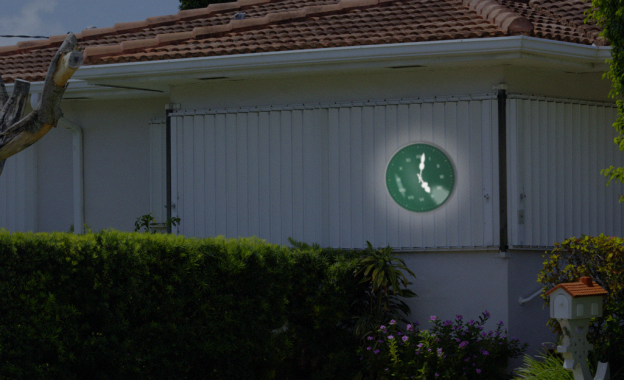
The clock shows 5h02
